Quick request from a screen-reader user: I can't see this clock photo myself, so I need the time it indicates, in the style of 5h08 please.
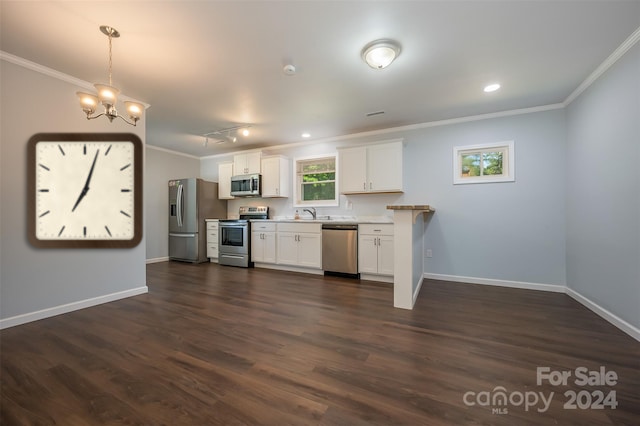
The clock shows 7h03
